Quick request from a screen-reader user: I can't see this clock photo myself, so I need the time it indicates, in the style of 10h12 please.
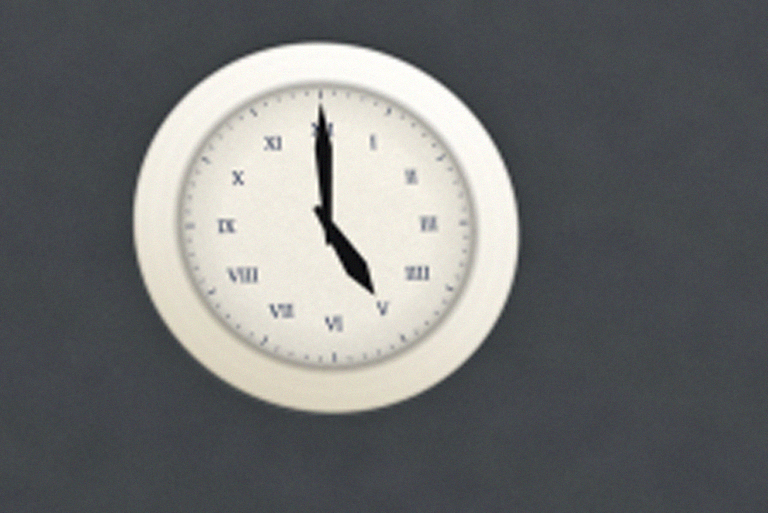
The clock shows 5h00
